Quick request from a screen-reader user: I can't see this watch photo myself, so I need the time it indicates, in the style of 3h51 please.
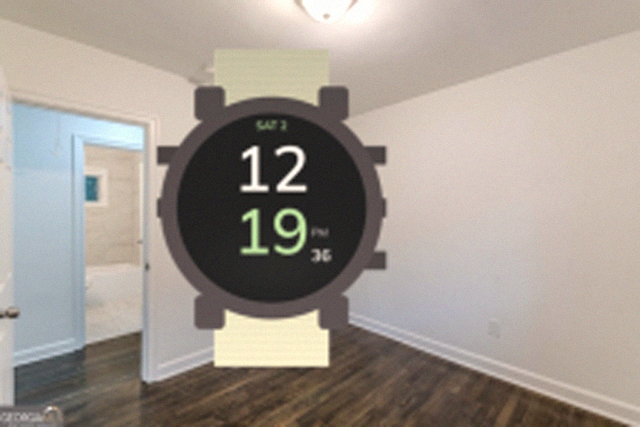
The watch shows 12h19
